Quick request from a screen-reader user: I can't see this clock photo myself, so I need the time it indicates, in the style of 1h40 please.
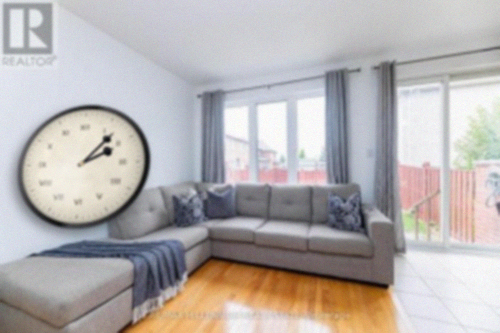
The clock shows 2h07
